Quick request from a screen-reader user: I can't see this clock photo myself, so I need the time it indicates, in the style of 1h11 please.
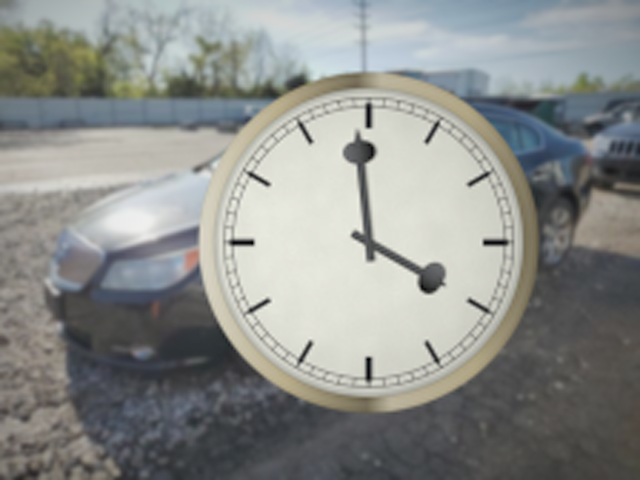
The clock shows 3h59
